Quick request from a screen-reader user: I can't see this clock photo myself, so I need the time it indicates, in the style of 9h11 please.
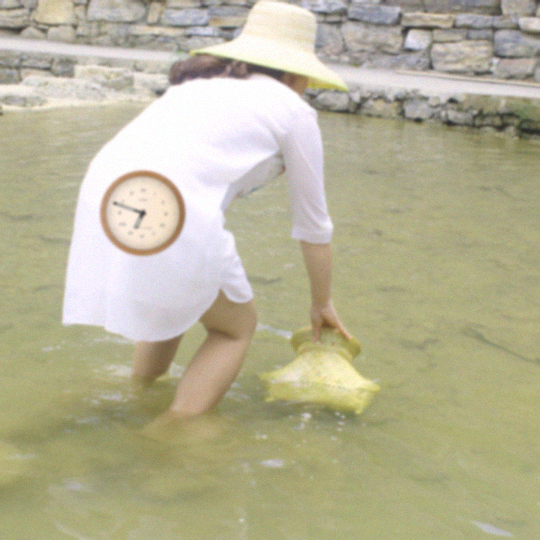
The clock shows 6h48
